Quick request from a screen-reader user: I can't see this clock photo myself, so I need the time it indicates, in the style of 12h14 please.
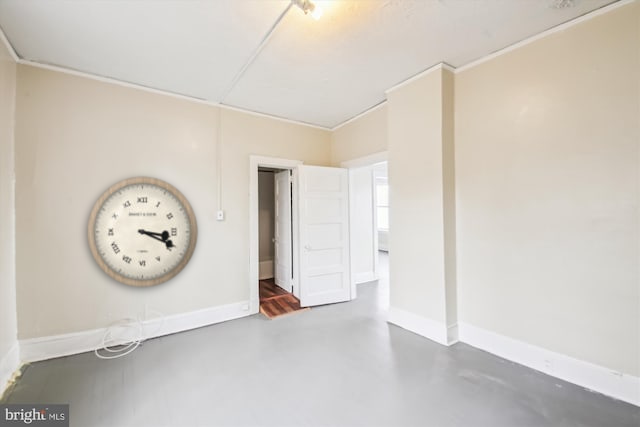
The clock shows 3h19
